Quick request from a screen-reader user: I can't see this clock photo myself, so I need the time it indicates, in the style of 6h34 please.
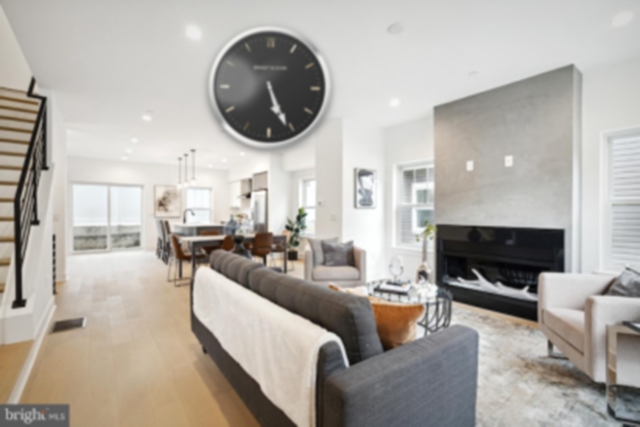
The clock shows 5h26
